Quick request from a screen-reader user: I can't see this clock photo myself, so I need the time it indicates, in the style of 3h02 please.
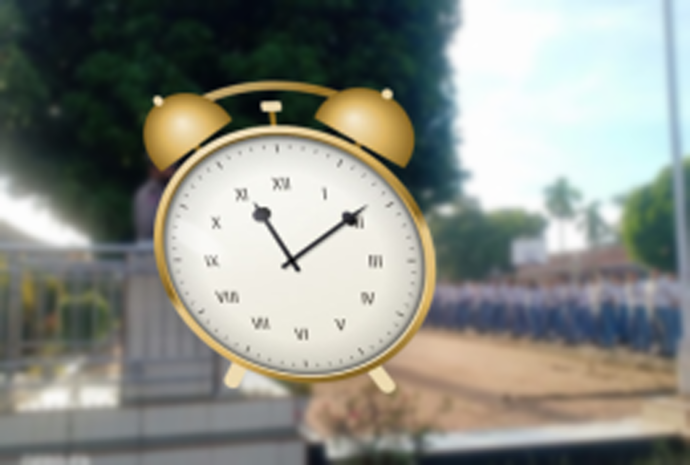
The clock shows 11h09
